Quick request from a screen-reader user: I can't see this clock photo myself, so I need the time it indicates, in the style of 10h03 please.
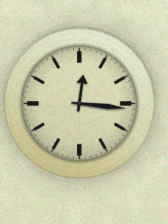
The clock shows 12h16
